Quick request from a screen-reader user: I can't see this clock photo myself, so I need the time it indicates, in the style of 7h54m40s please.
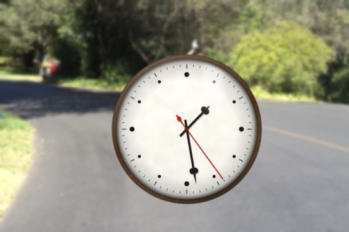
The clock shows 1h28m24s
